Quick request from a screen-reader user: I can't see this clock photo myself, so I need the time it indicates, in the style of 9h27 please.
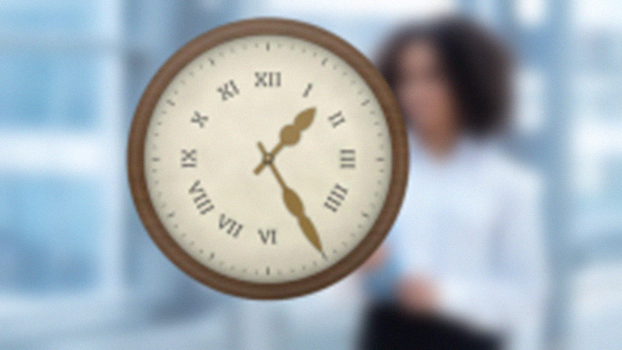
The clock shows 1h25
